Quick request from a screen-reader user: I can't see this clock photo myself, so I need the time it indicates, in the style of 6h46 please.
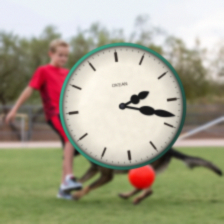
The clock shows 2h18
